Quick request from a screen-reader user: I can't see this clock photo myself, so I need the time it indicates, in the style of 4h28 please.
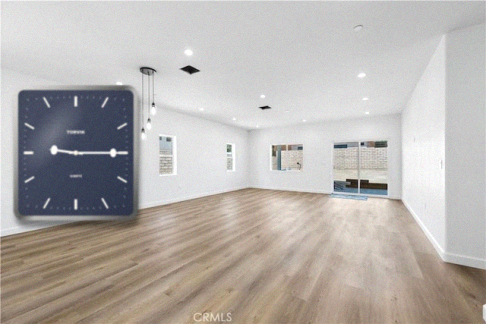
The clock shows 9h15
